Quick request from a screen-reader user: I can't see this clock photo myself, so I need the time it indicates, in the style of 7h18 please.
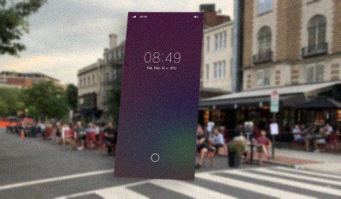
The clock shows 8h49
